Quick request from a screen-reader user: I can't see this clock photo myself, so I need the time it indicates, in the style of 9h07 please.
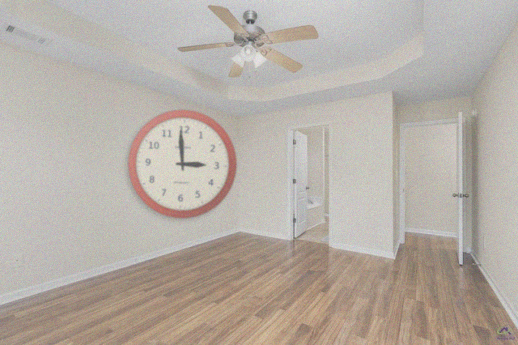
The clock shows 2h59
